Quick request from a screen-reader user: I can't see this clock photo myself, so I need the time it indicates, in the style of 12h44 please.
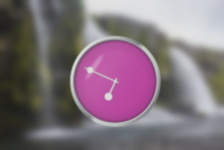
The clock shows 6h49
